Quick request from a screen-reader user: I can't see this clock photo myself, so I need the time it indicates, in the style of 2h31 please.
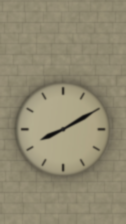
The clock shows 8h10
